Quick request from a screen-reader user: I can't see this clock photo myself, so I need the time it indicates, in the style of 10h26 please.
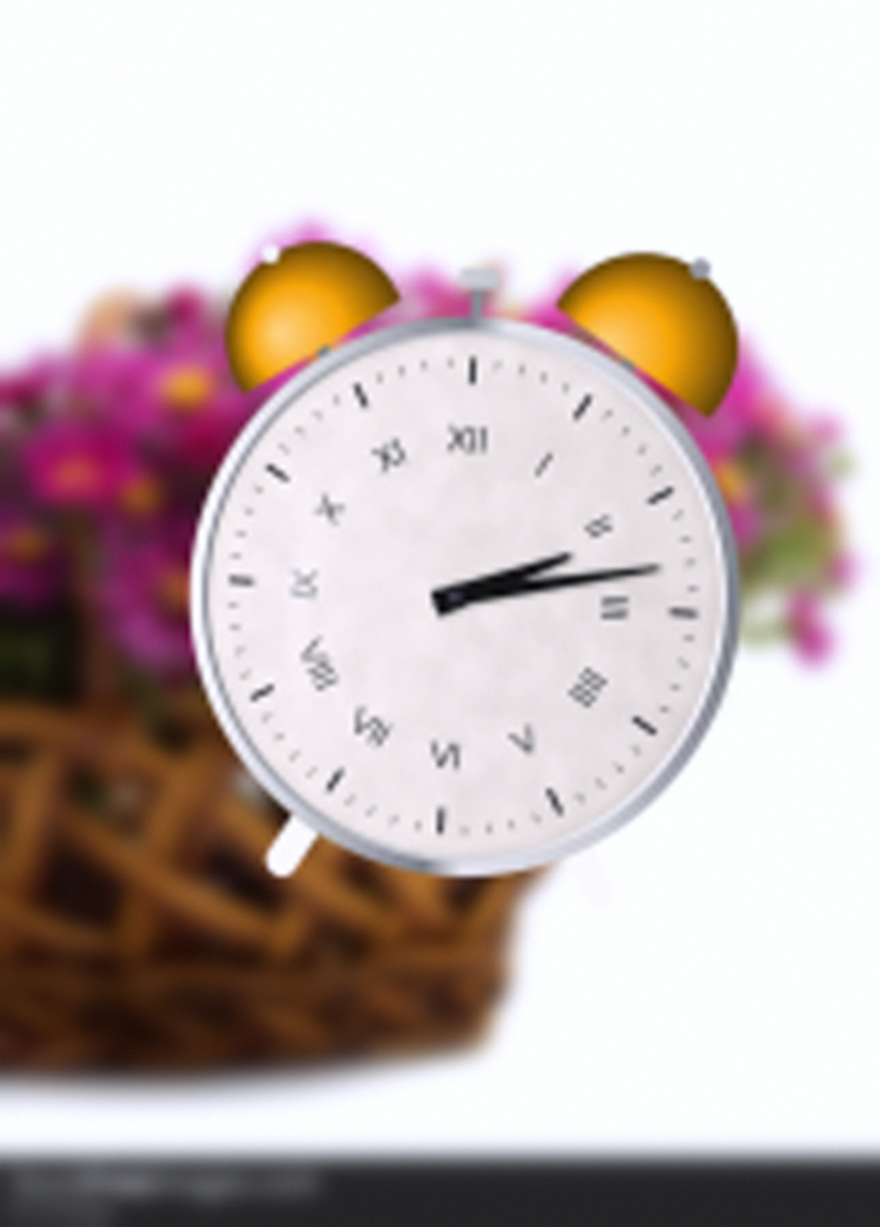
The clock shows 2h13
